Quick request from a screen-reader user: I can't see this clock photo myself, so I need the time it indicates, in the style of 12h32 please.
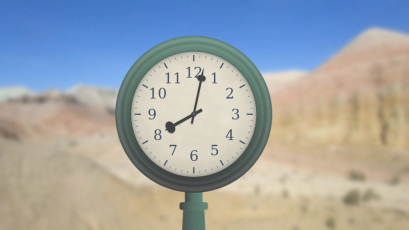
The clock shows 8h02
